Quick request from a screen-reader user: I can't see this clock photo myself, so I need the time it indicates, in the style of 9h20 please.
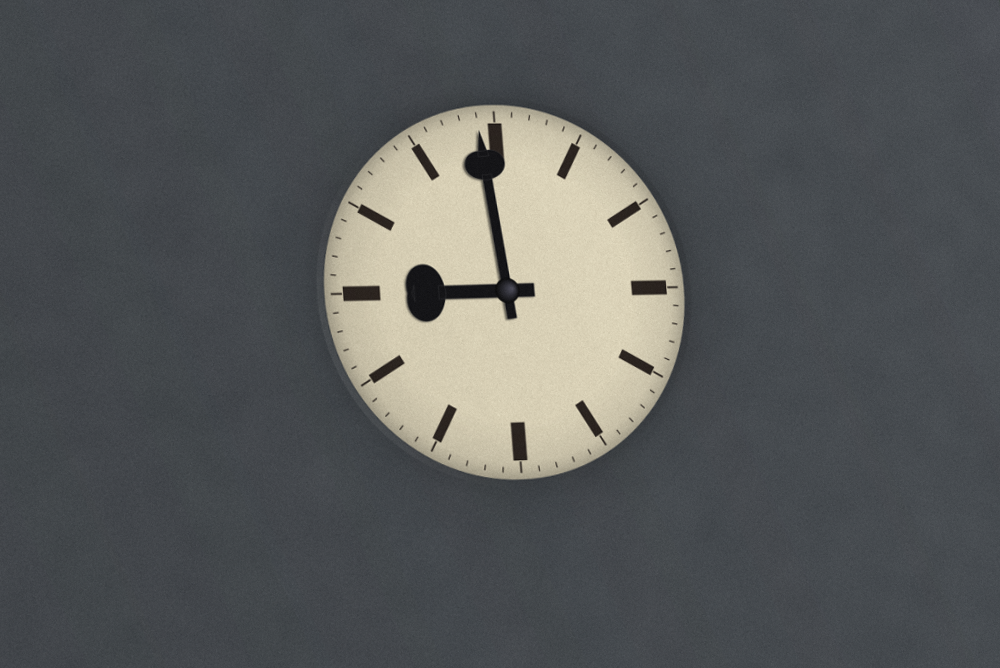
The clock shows 8h59
